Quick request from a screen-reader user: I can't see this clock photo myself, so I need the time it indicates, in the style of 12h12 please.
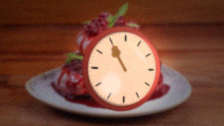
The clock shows 10h55
